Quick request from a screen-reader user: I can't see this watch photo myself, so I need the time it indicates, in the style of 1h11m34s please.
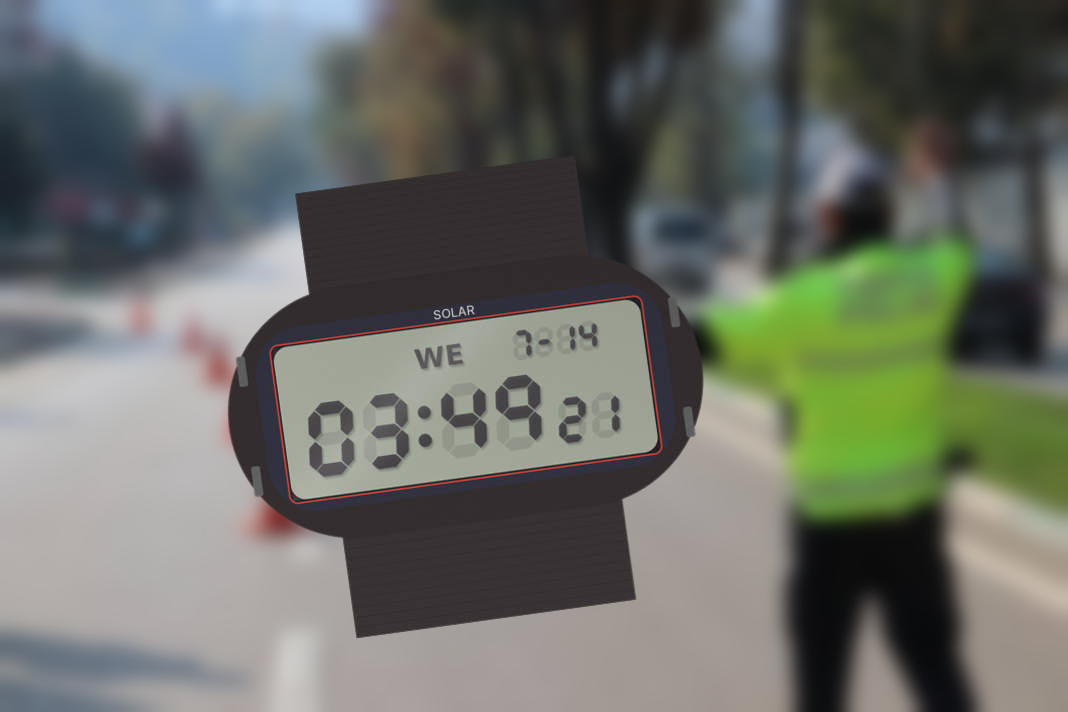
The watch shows 3h49m21s
